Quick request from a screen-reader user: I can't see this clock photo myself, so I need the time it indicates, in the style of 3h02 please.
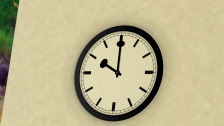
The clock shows 10h00
